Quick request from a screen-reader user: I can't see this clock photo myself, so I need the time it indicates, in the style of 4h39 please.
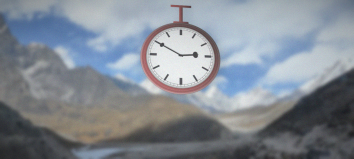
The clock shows 2h50
